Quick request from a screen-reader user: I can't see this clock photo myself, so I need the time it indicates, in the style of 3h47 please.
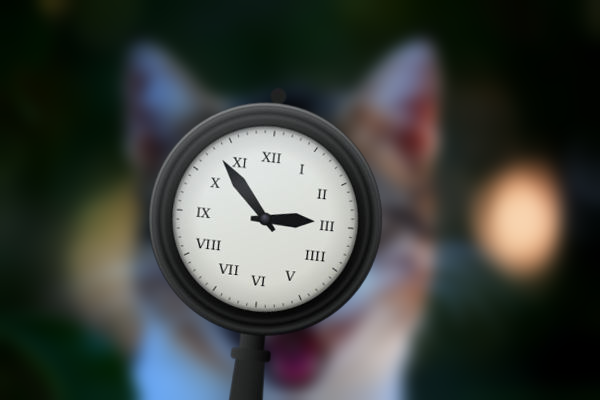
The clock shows 2h53
